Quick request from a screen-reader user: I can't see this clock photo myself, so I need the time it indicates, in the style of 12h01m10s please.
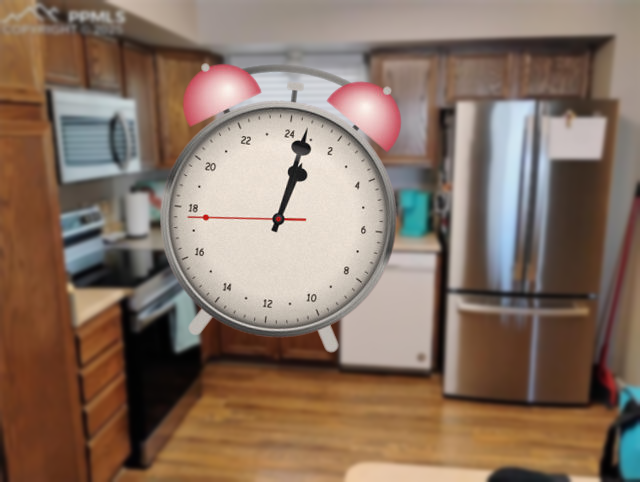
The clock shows 1h01m44s
